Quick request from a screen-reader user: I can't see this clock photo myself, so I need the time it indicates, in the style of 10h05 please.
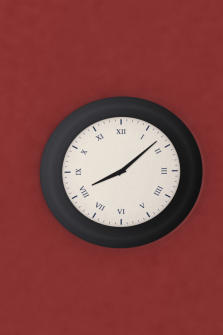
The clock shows 8h08
